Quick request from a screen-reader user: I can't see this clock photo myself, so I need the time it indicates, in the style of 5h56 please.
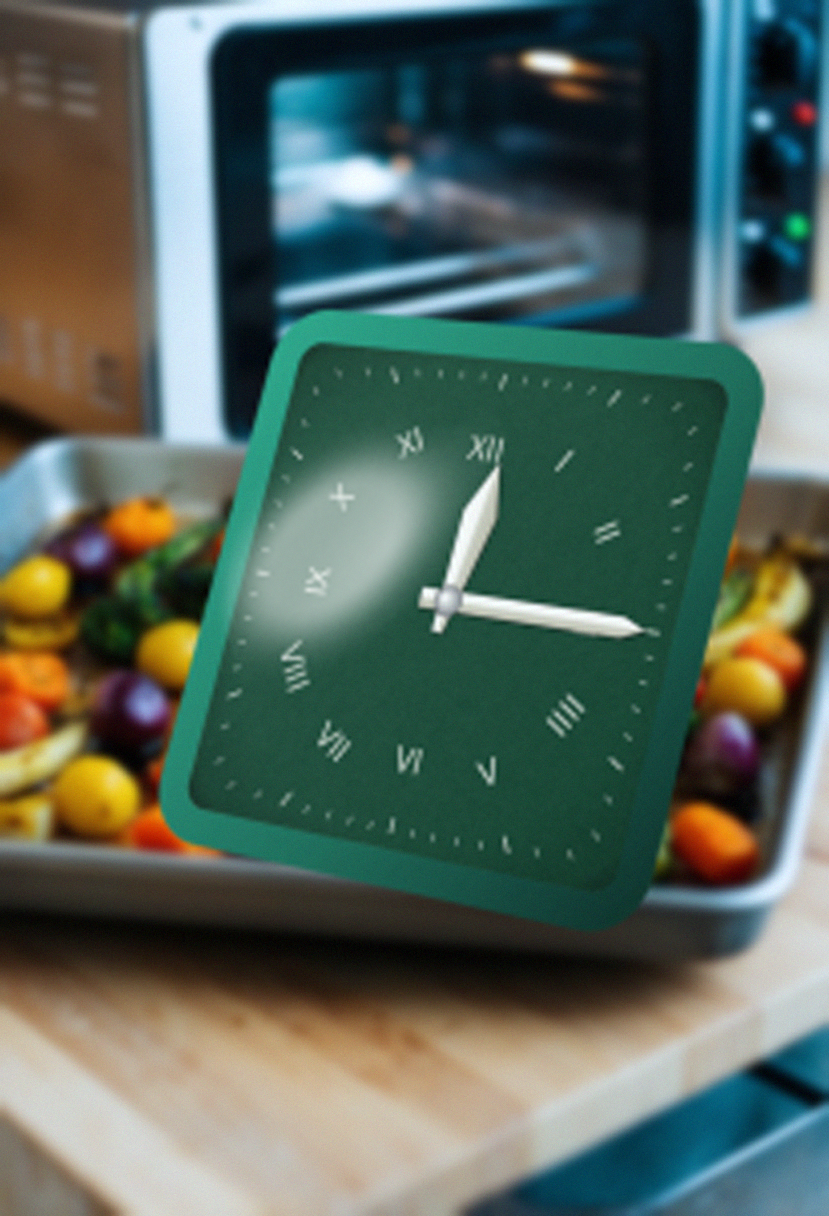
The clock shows 12h15
